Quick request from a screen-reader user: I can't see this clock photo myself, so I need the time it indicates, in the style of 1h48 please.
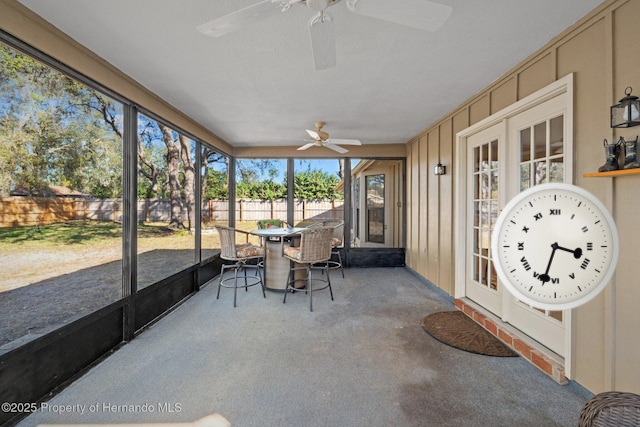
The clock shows 3h33
